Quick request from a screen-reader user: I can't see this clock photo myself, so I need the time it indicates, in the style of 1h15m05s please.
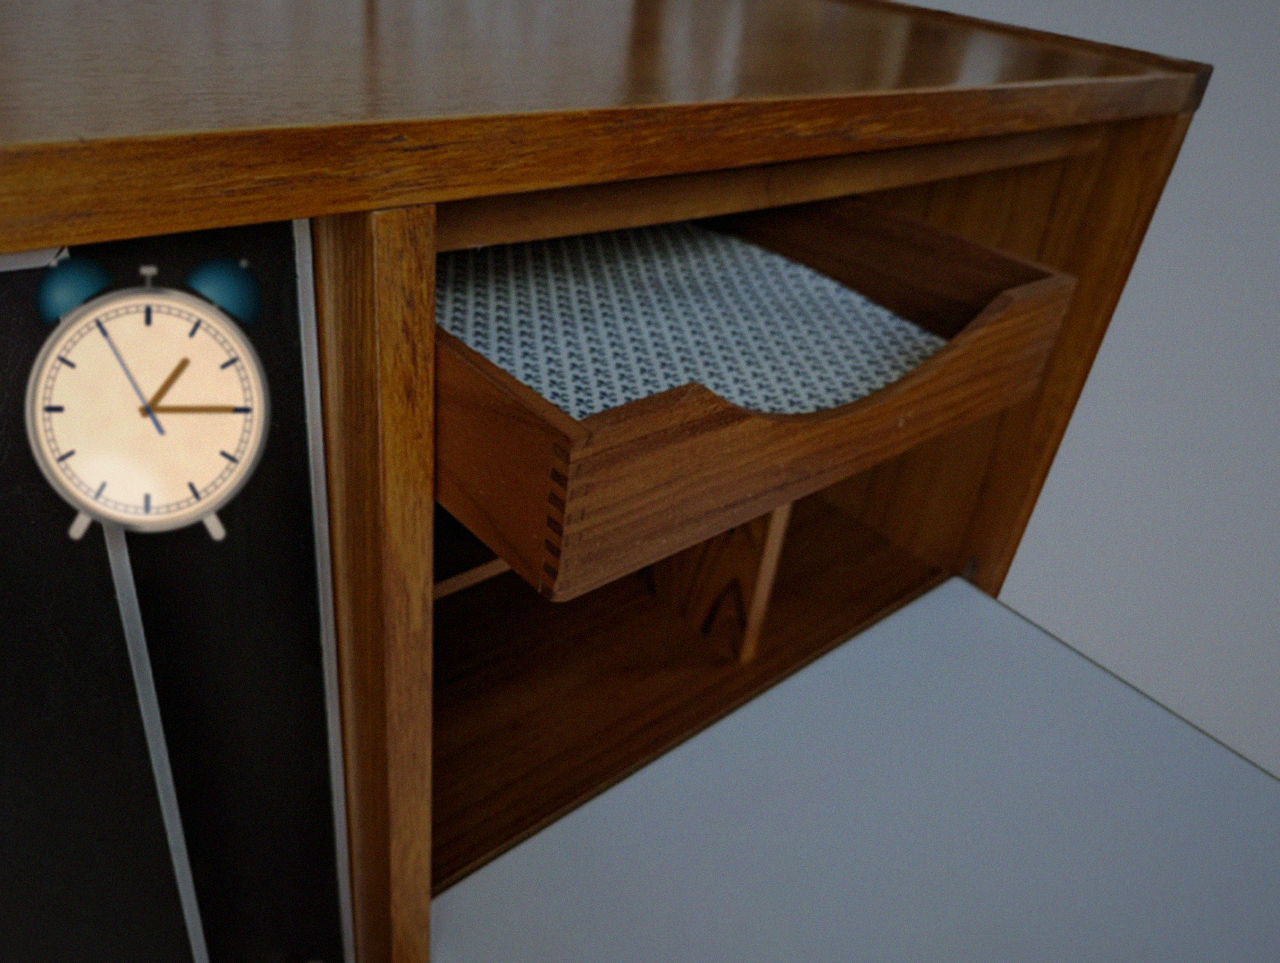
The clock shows 1h14m55s
